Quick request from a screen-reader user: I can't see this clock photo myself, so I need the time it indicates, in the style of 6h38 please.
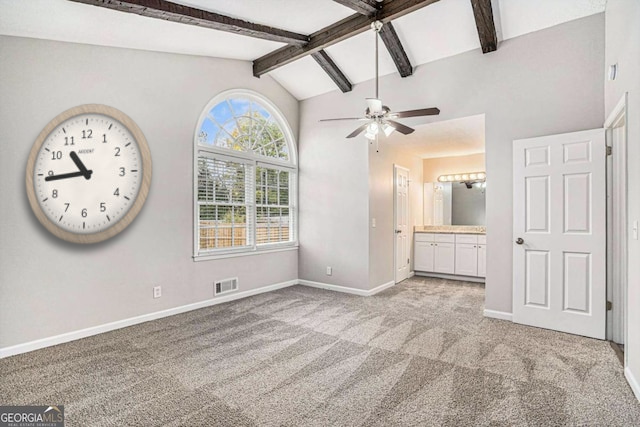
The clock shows 10h44
